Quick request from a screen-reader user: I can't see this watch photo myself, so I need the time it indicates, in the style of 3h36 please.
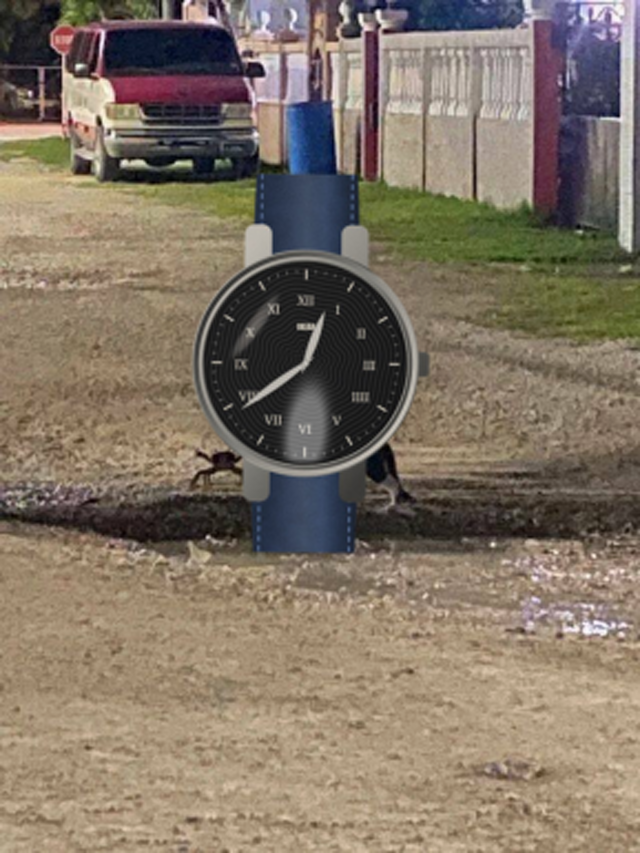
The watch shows 12h39
